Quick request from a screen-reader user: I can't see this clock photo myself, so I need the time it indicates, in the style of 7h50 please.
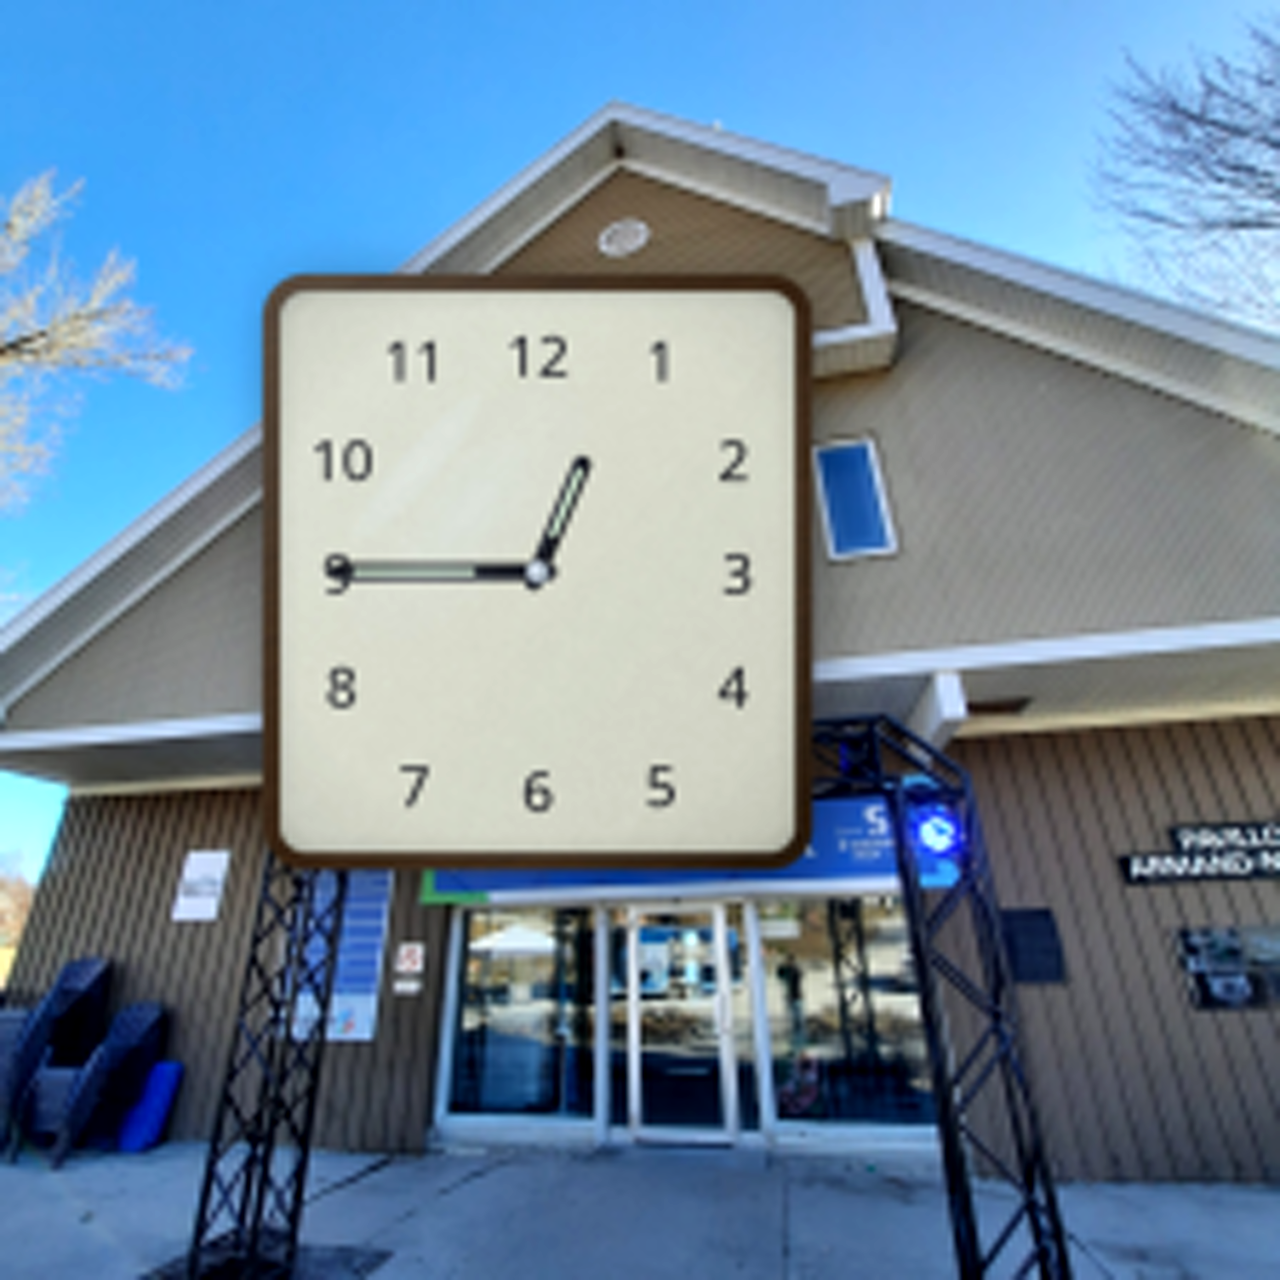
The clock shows 12h45
